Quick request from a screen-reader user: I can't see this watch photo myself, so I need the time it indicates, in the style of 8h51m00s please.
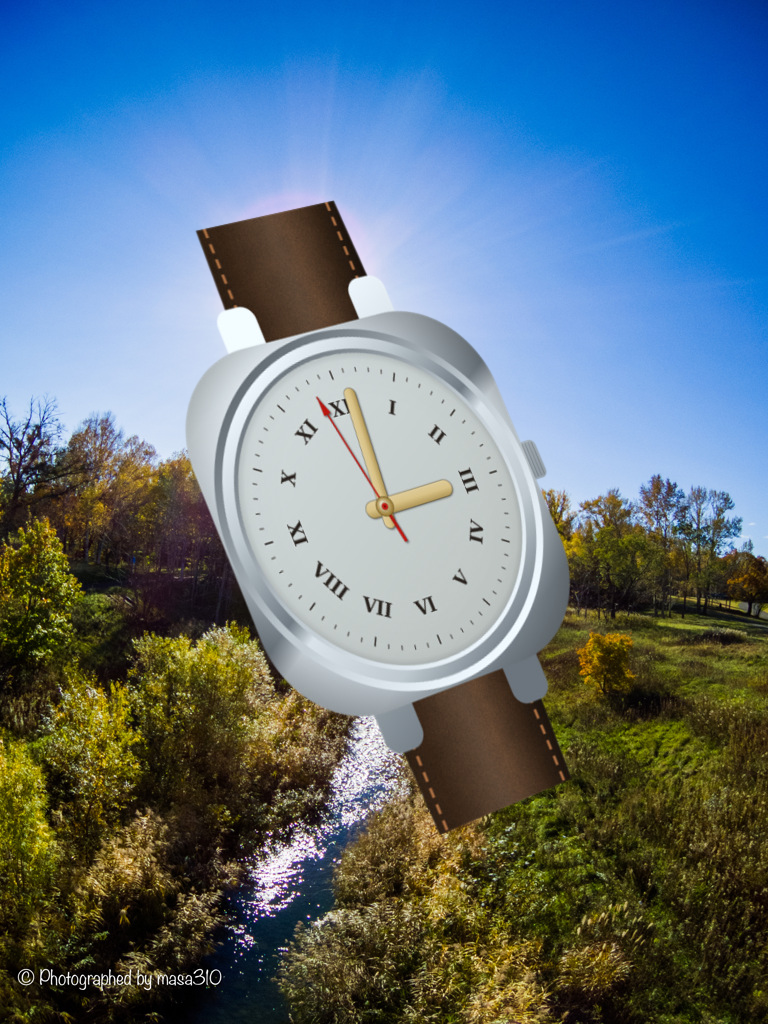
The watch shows 3h00m58s
